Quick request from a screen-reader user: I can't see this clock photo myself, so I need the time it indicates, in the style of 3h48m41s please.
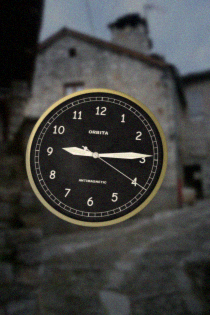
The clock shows 9h14m20s
